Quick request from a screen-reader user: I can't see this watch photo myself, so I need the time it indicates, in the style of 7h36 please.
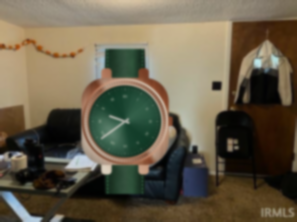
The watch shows 9h39
